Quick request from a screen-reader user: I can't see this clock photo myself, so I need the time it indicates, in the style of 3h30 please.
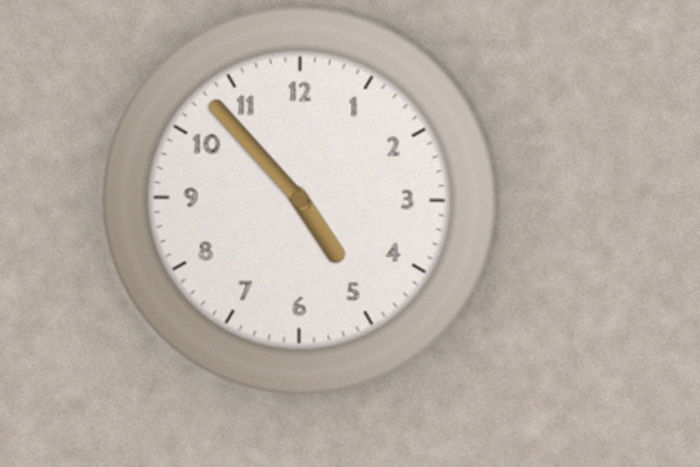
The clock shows 4h53
